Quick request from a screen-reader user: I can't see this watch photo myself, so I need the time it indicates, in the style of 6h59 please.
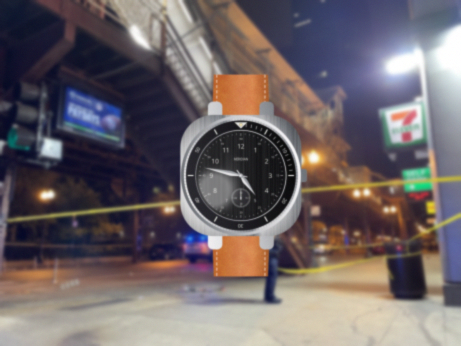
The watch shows 4h47
